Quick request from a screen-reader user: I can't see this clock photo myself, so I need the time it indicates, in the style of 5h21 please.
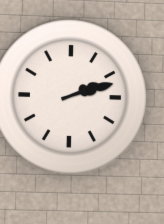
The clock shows 2h12
